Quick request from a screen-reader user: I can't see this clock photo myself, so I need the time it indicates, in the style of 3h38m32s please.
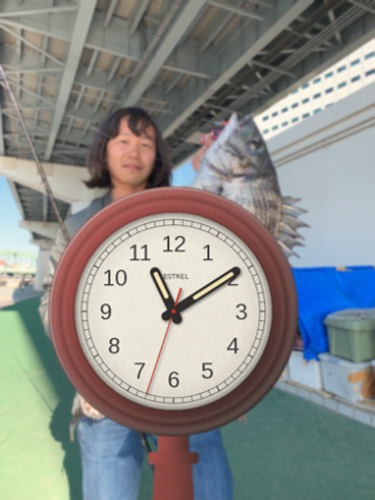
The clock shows 11h09m33s
